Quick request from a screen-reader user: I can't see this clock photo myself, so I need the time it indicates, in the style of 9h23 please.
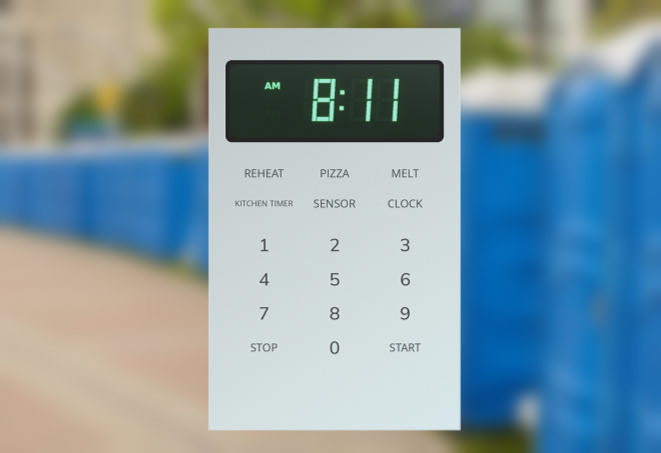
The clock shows 8h11
